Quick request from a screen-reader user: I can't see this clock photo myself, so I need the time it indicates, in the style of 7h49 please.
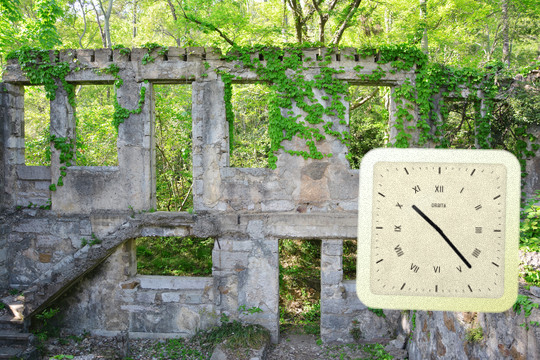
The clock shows 10h23
